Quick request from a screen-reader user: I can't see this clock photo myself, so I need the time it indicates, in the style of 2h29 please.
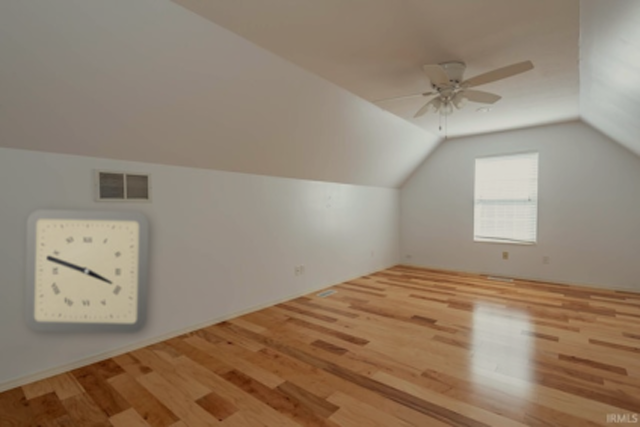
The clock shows 3h48
